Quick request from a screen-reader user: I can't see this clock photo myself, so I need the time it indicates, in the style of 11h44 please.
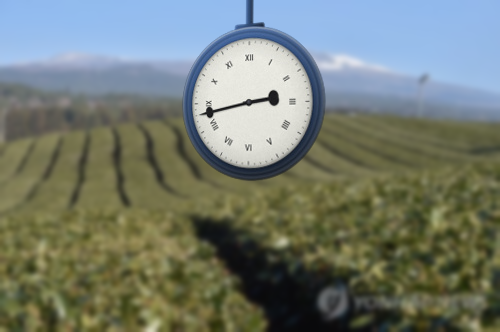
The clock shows 2h43
